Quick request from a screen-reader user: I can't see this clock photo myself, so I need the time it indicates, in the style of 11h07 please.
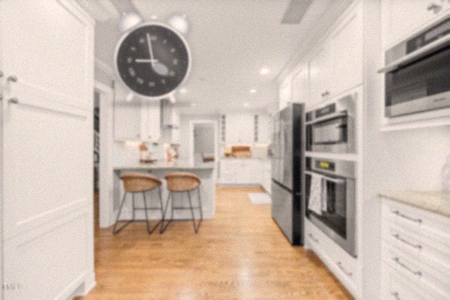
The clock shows 8h58
